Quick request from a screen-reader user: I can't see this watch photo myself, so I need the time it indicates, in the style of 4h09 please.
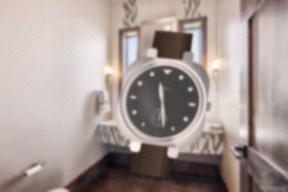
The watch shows 11h28
